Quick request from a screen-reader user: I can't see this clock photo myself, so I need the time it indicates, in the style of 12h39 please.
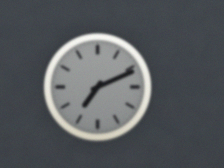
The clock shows 7h11
